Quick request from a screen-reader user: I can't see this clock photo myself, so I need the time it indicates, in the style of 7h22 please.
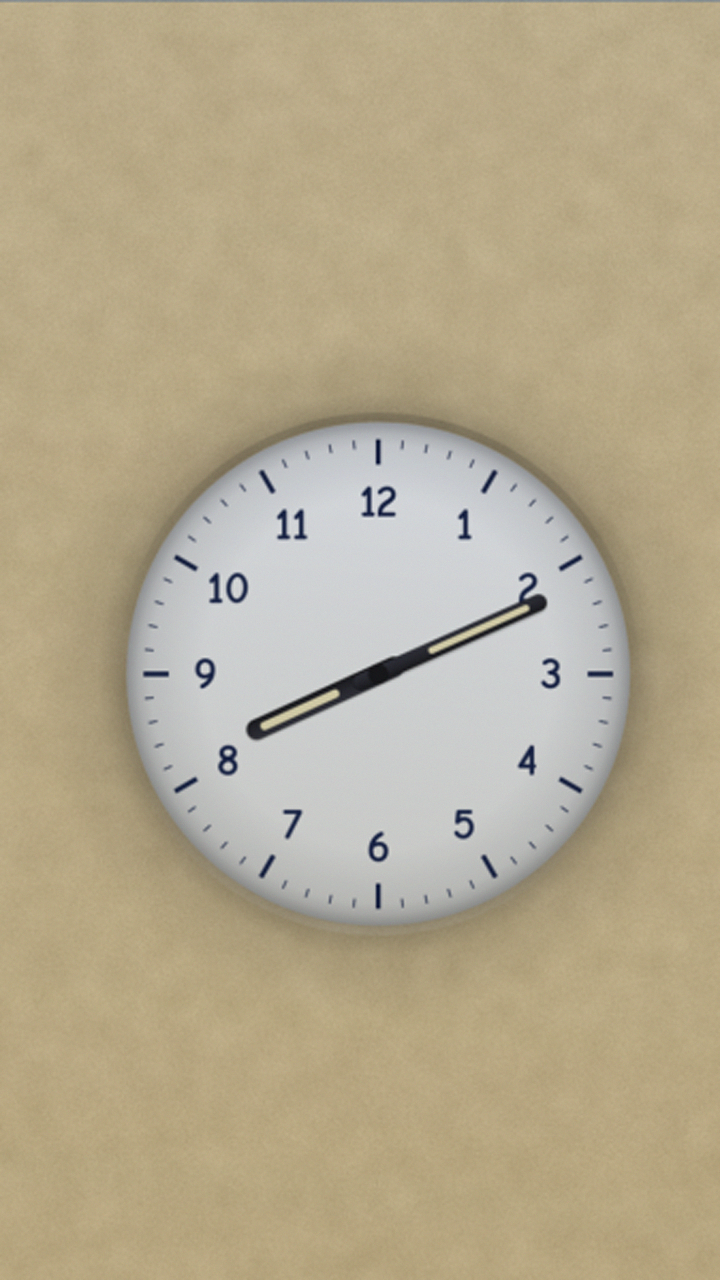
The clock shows 8h11
